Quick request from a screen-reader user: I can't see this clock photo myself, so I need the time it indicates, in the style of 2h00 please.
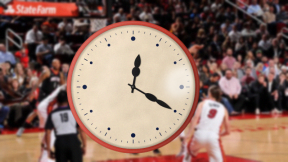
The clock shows 12h20
